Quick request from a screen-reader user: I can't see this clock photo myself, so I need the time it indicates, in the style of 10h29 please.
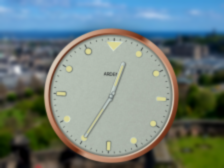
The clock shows 12h35
